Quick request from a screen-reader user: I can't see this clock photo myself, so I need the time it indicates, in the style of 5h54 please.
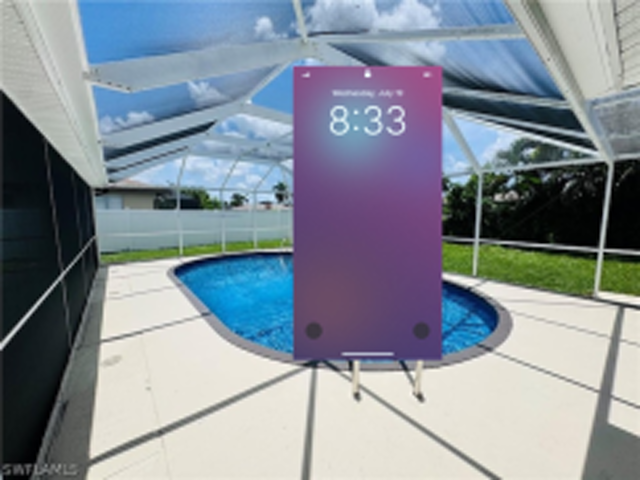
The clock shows 8h33
